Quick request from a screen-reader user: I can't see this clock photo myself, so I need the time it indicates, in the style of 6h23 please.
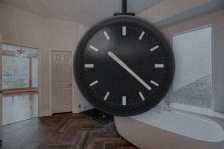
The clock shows 10h22
